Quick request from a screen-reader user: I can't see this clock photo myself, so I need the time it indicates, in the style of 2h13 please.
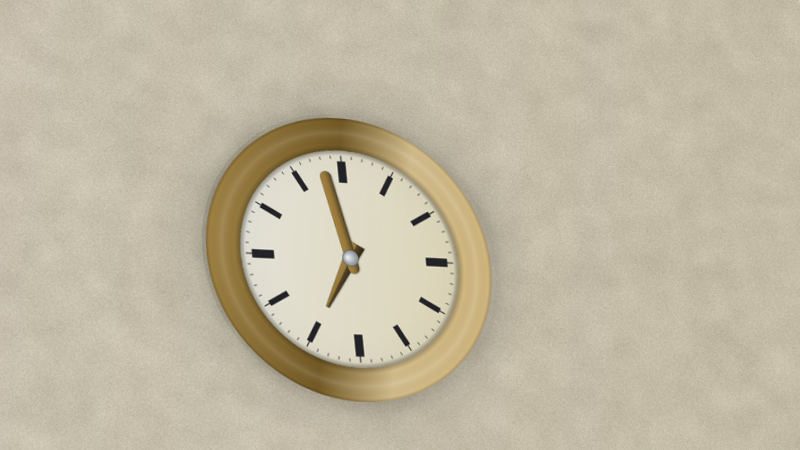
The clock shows 6h58
